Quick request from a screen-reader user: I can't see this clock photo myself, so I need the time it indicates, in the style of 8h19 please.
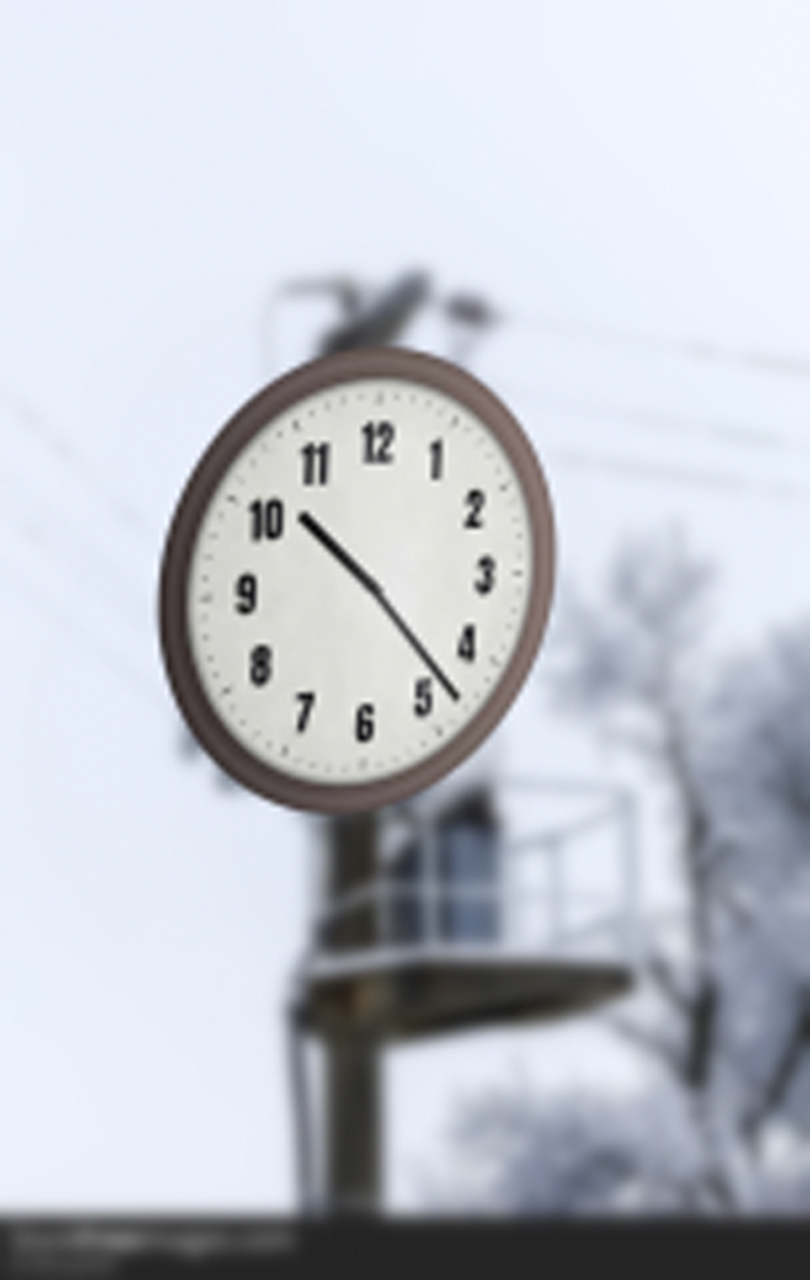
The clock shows 10h23
